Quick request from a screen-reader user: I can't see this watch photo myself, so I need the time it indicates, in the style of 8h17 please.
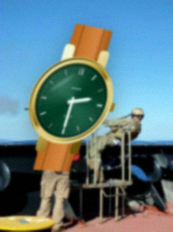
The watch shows 2h30
